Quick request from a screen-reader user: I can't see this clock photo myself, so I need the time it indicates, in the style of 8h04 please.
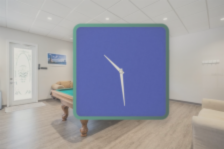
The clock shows 10h29
